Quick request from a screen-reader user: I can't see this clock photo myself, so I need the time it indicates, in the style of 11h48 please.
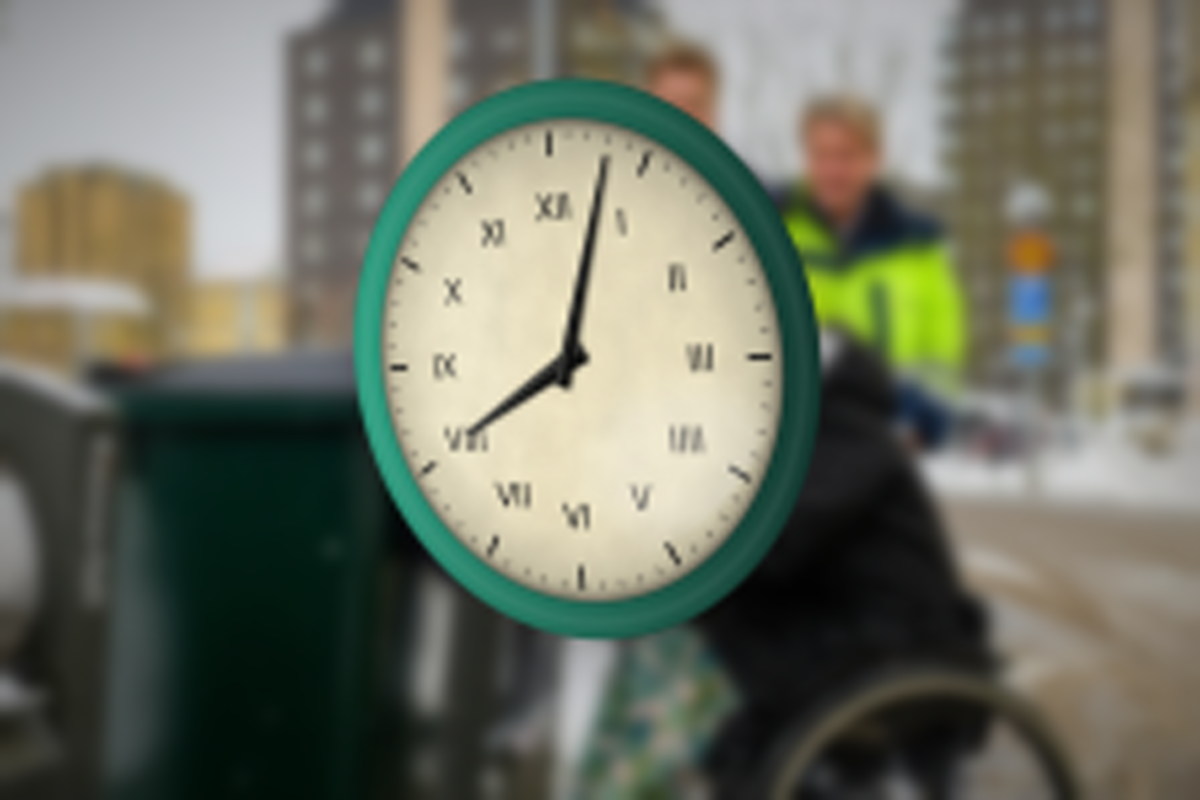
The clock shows 8h03
